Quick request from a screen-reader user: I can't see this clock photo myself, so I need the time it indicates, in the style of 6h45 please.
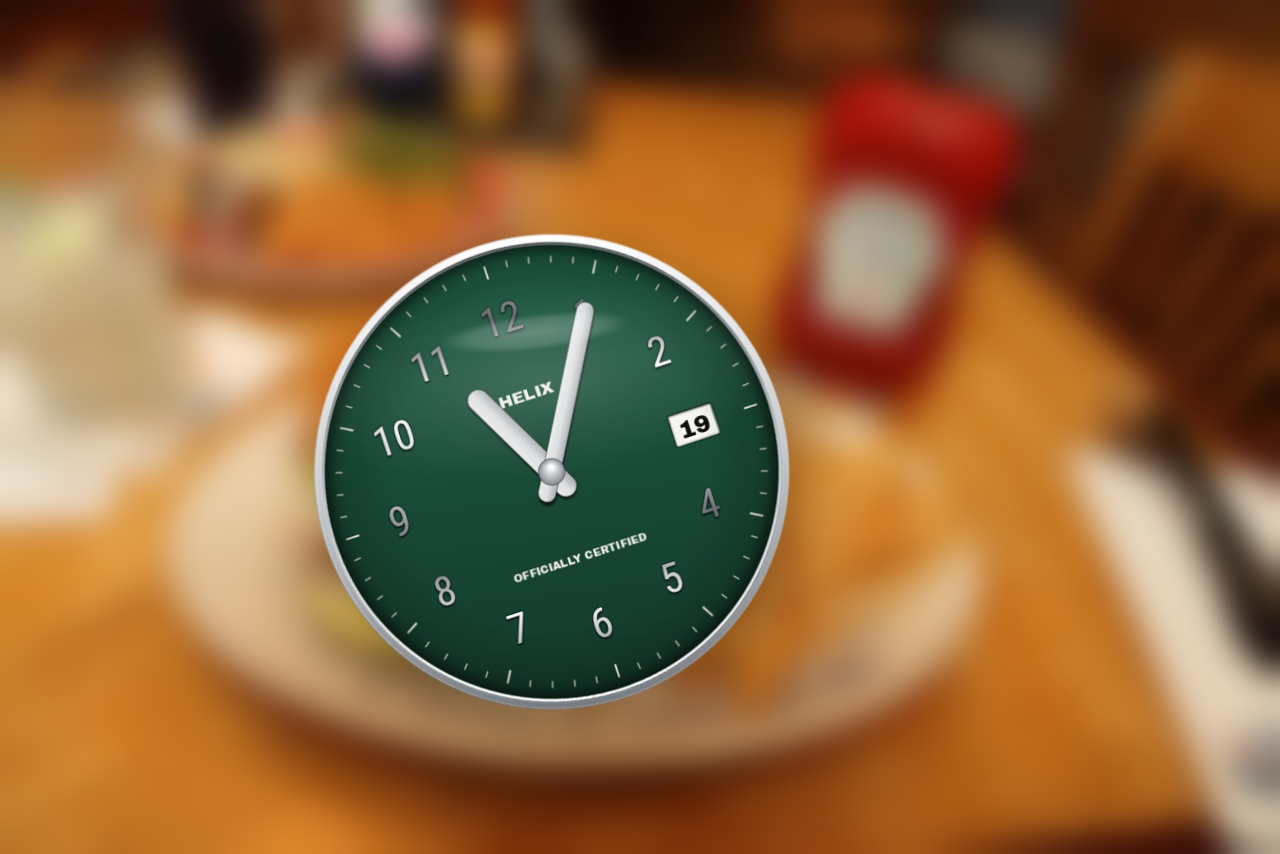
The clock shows 11h05
